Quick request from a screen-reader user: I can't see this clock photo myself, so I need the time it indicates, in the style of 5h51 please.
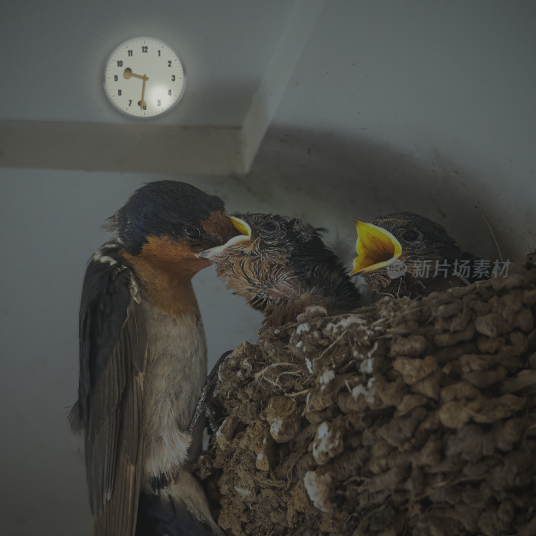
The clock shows 9h31
